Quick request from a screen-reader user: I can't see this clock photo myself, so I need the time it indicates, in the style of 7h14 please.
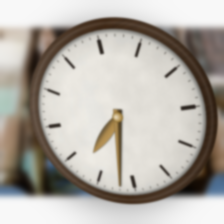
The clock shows 7h32
